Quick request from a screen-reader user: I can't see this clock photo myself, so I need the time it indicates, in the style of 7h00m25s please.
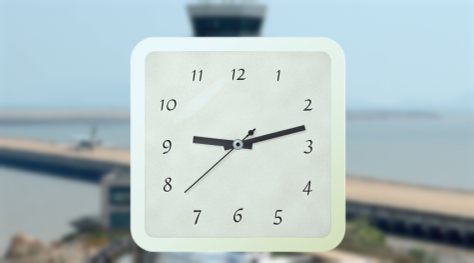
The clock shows 9h12m38s
